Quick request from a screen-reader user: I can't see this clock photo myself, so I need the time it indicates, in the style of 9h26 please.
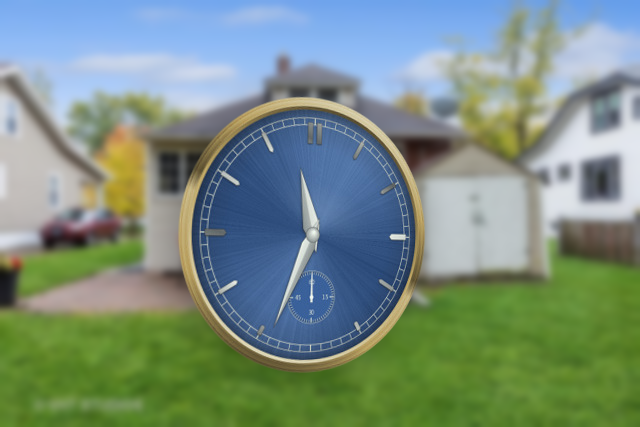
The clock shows 11h34
